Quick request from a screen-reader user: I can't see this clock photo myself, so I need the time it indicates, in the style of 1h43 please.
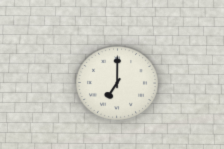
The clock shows 7h00
